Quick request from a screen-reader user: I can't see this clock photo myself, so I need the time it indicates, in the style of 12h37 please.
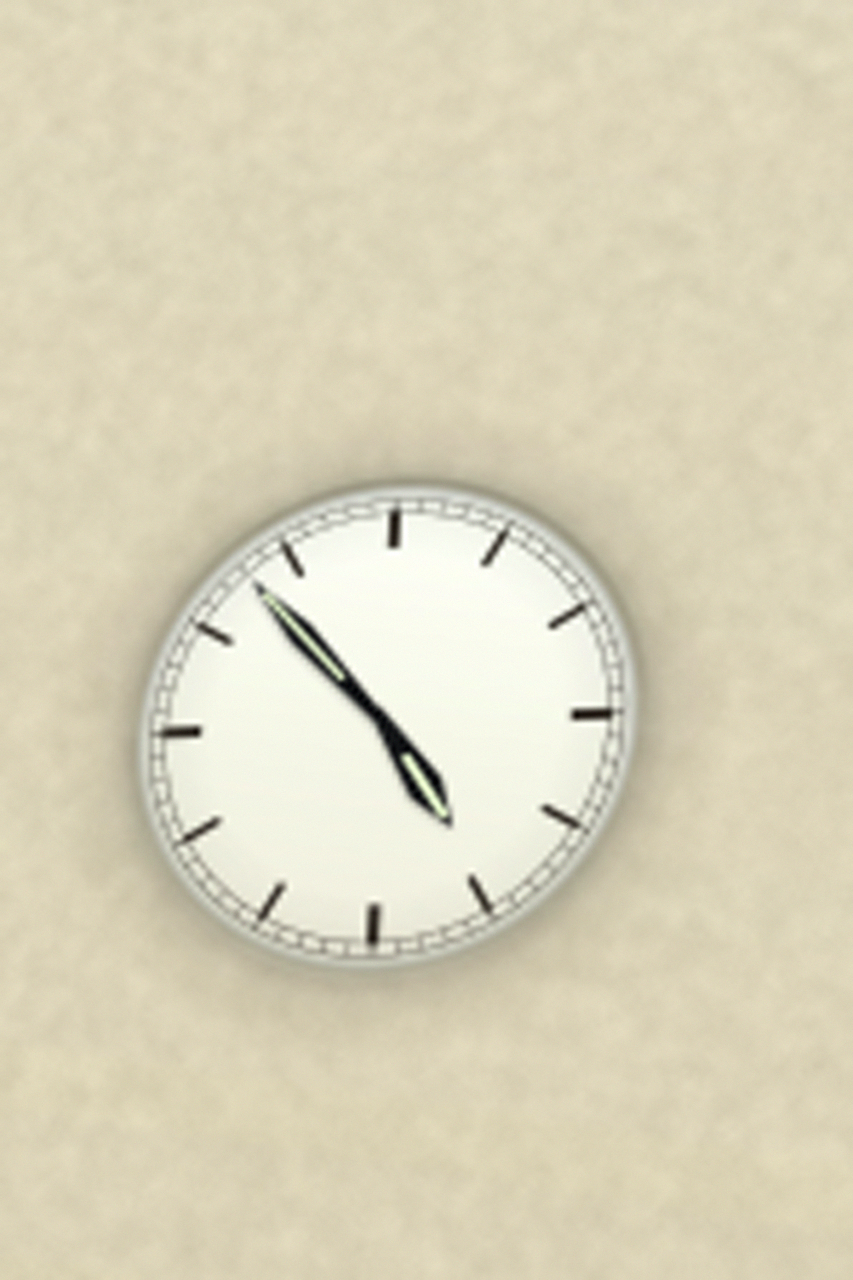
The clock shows 4h53
